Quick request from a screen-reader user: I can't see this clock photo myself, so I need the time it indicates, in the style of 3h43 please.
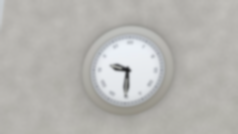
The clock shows 9h30
